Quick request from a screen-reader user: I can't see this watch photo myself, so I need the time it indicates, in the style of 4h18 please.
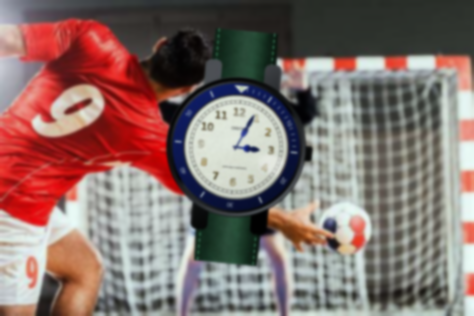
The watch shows 3h04
